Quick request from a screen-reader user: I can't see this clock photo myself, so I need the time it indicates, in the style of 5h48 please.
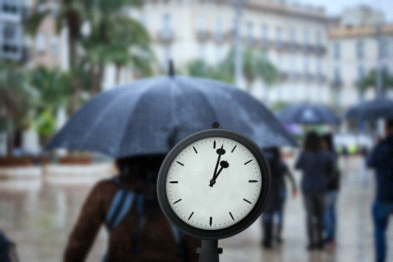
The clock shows 1h02
